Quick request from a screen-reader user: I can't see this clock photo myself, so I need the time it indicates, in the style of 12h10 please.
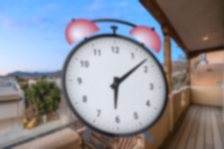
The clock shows 6h08
